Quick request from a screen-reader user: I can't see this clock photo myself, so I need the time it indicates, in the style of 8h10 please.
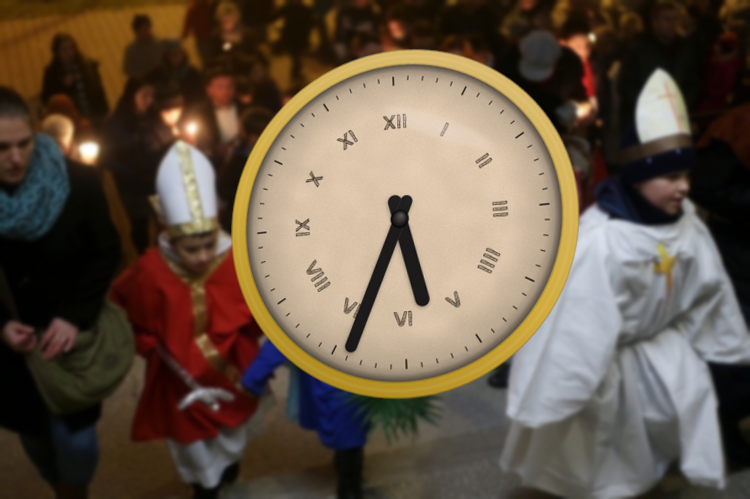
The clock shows 5h34
